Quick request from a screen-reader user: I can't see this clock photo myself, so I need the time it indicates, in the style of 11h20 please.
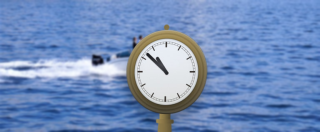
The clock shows 10h52
